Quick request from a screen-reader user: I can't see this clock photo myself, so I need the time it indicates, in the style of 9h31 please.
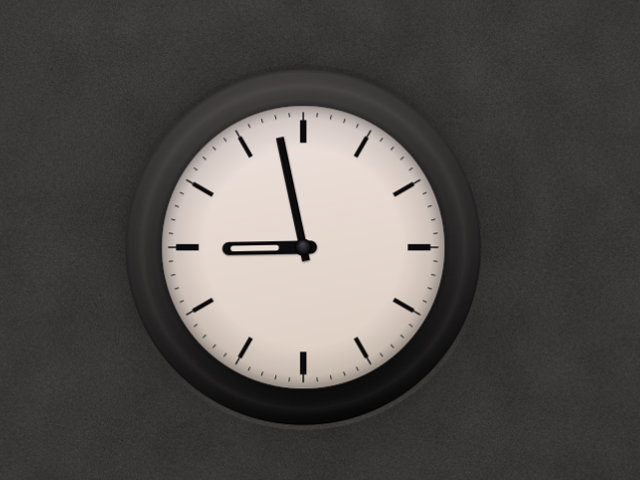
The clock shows 8h58
